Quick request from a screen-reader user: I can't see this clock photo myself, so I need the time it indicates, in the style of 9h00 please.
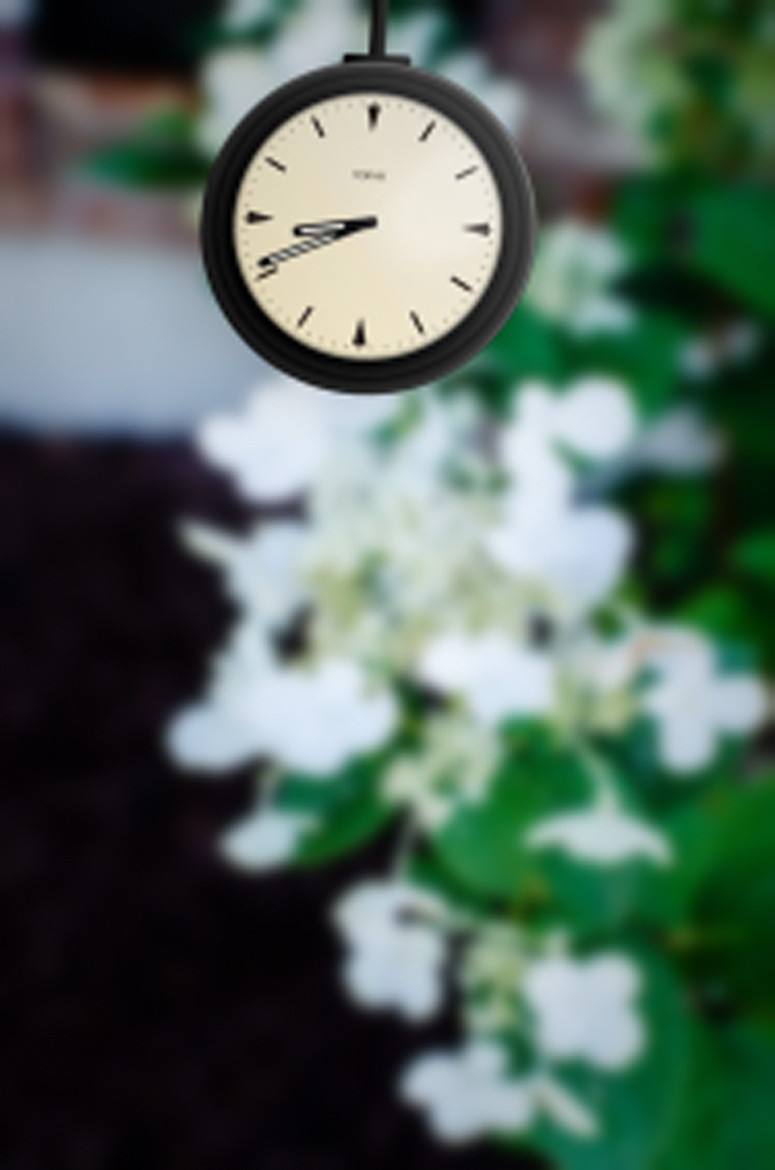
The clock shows 8h41
